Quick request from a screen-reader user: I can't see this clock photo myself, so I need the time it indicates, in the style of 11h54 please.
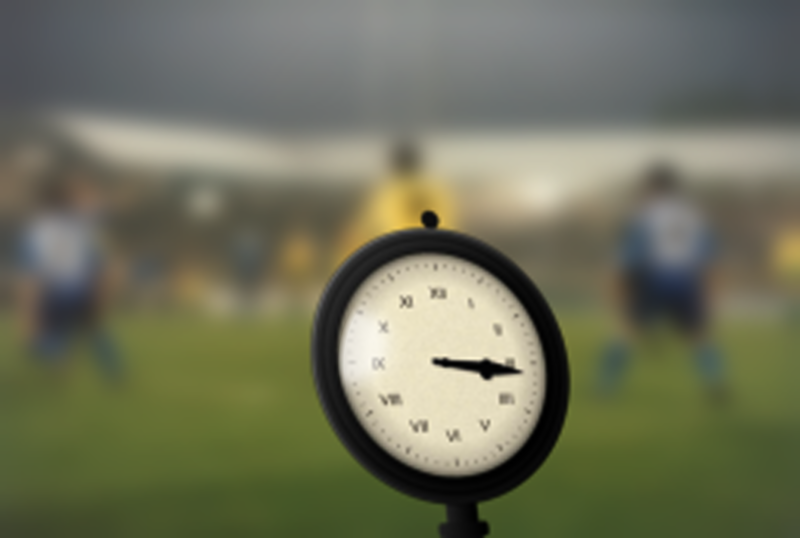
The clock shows 3h16
